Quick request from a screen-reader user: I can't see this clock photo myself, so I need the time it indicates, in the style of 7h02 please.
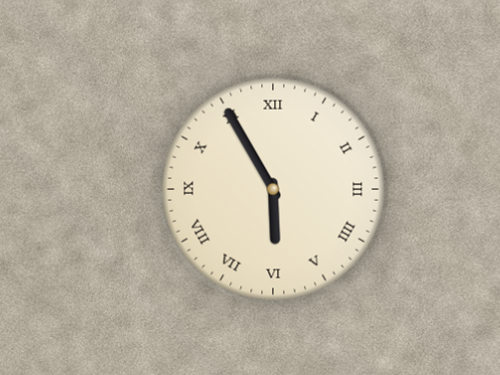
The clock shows 5h55
